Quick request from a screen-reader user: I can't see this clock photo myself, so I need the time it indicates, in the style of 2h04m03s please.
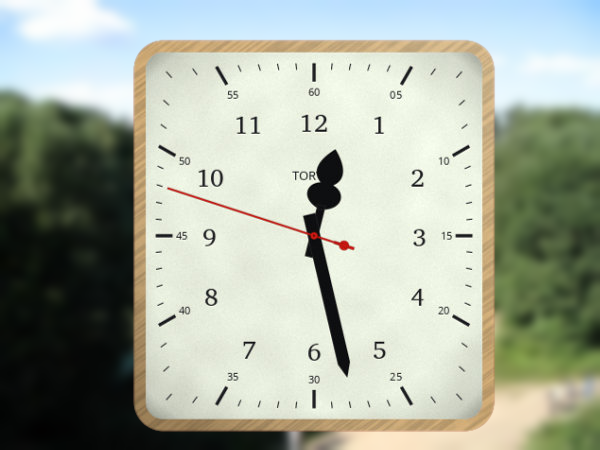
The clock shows 12h27m48s
